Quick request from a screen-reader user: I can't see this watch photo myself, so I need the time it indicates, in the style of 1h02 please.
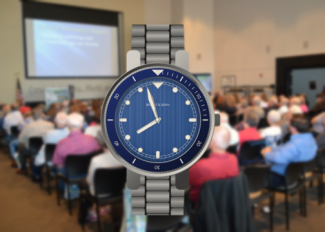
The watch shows 7h57
